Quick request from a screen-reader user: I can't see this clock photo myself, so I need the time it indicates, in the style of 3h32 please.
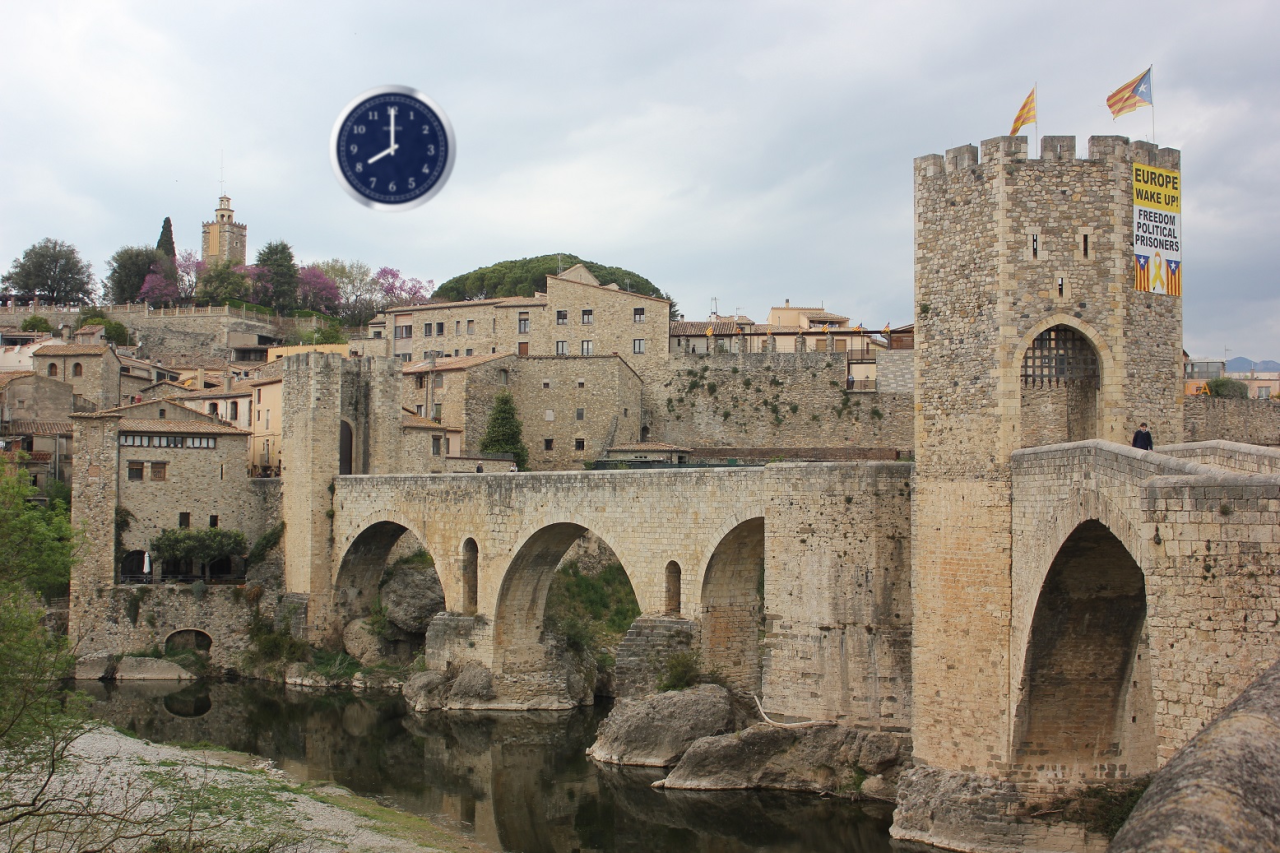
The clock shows 8h00
